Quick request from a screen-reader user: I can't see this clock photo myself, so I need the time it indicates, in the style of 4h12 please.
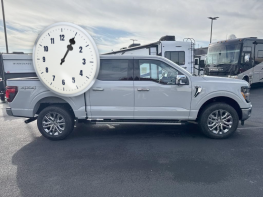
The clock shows 1h05
